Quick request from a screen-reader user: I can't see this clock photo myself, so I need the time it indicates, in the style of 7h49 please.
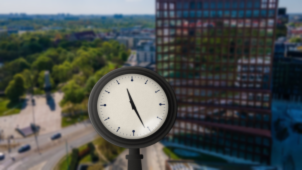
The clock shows 11h26
